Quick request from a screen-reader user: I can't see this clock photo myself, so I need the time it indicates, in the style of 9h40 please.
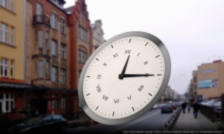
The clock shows 12h15
